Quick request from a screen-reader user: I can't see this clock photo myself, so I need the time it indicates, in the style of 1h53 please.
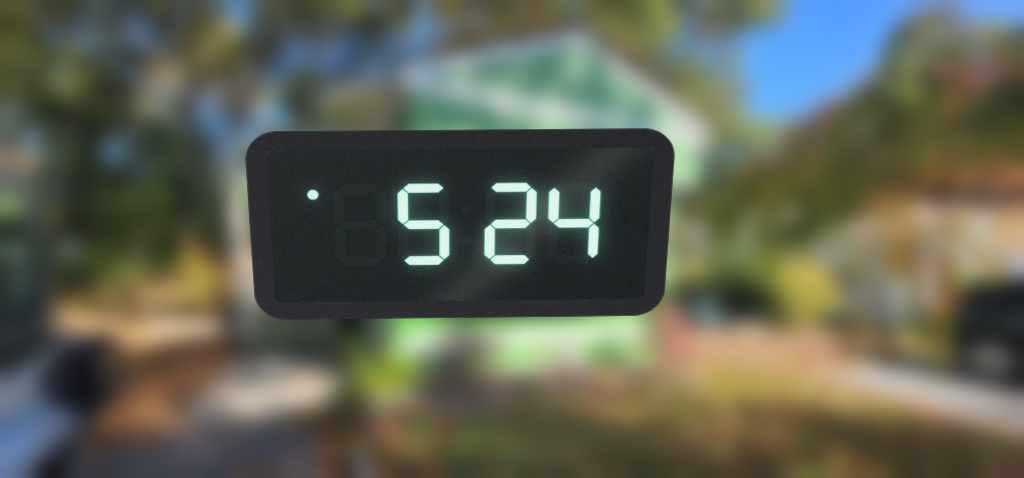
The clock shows 5h24
